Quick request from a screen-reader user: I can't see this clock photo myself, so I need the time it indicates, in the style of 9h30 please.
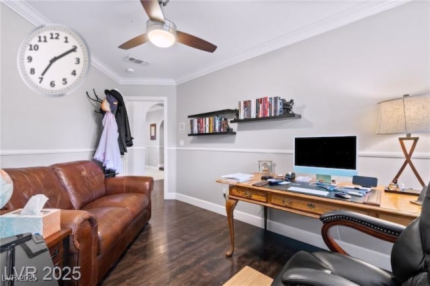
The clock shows 7h10
